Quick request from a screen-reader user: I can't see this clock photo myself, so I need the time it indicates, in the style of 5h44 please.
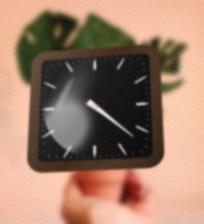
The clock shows 4h22
